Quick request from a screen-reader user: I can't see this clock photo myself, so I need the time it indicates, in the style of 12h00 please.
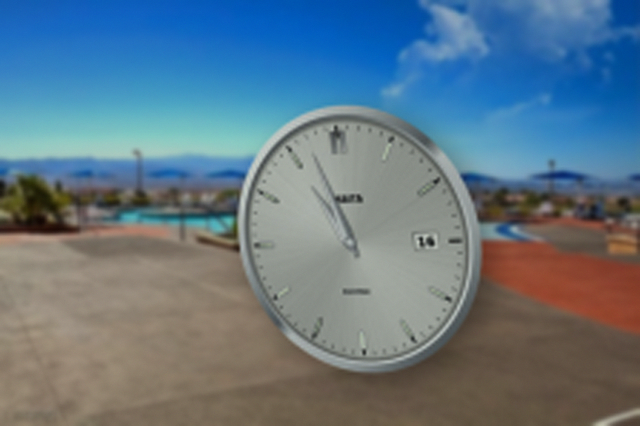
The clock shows 10h57
